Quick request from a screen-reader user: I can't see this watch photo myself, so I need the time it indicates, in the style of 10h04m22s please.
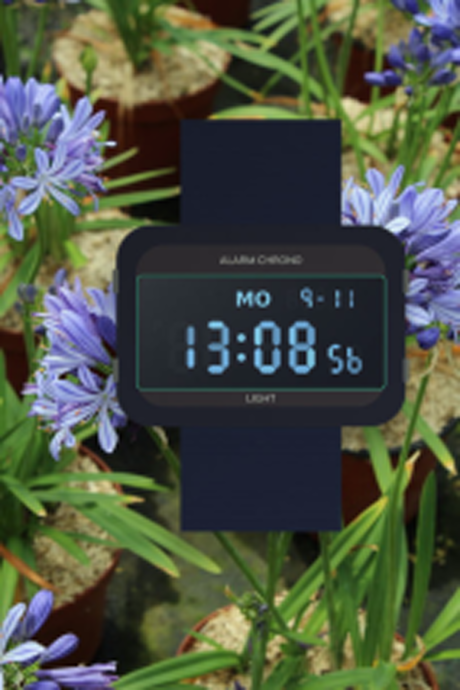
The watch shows 13h08m56s
